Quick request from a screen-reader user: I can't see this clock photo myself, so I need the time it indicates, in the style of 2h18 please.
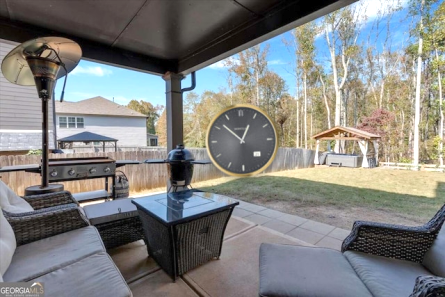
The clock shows 12h52
